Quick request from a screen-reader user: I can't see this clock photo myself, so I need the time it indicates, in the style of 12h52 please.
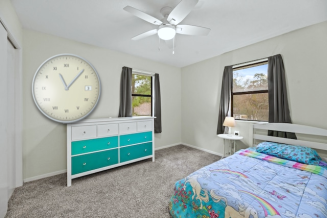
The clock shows 11h07
